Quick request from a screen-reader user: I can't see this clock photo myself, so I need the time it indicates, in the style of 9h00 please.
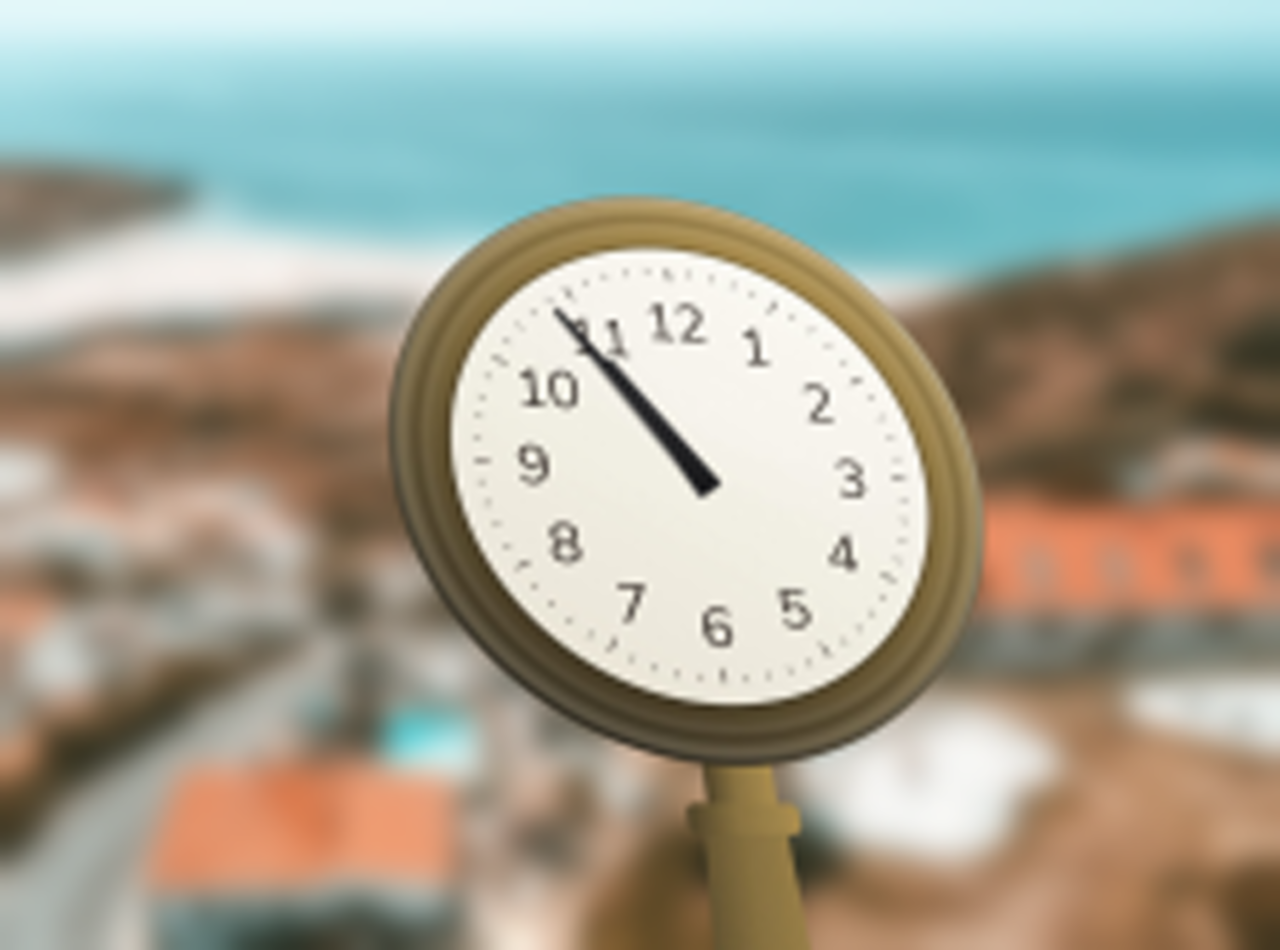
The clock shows 10h54
